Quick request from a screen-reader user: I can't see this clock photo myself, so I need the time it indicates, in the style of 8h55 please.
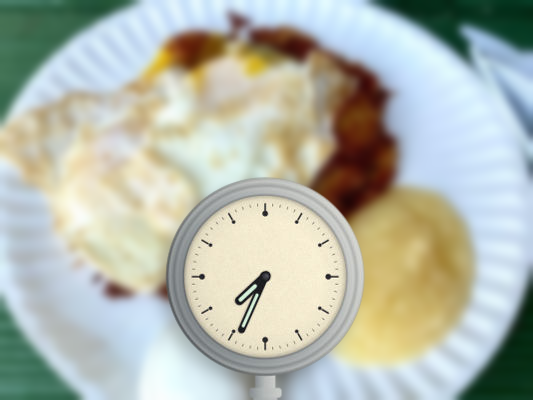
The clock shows 7h34
